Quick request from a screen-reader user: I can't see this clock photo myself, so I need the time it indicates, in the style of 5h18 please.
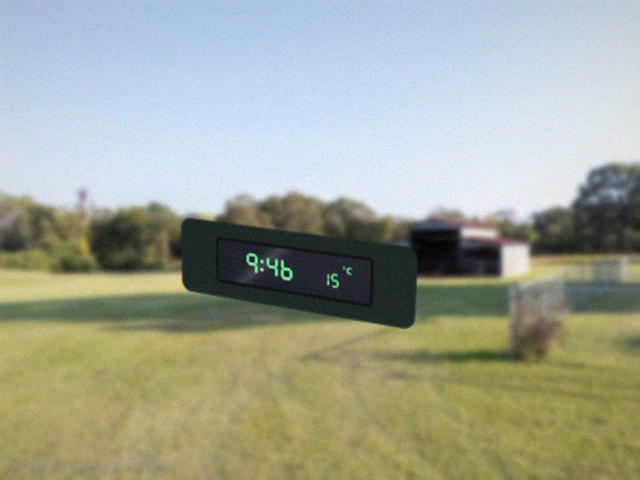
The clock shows 9h46
